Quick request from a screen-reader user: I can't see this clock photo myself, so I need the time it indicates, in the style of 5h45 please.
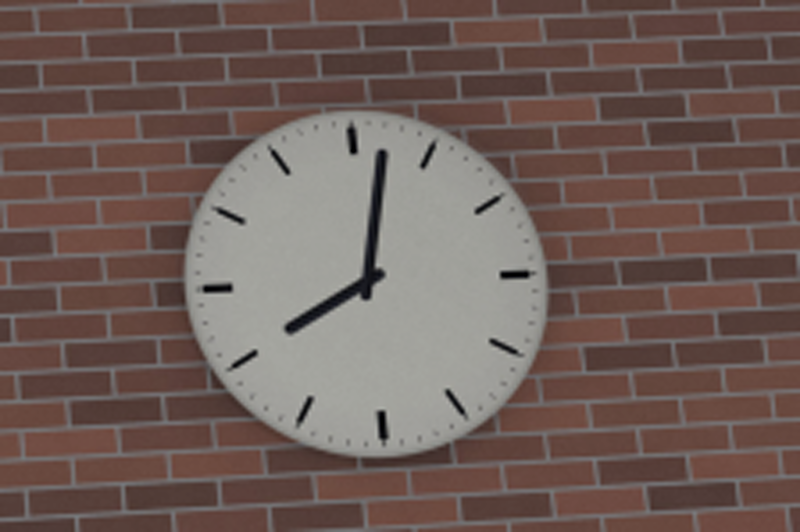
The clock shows 8h02
